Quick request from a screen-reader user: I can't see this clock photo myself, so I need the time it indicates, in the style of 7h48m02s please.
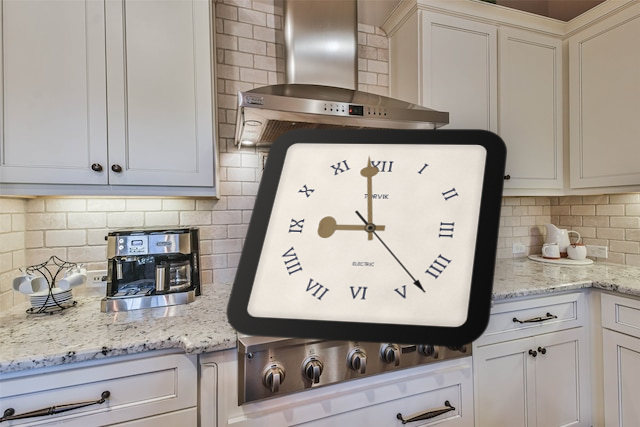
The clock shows 8h58m23s
